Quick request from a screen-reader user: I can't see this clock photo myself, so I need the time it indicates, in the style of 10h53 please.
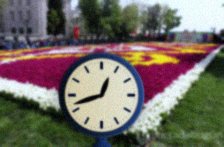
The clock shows 12h42
